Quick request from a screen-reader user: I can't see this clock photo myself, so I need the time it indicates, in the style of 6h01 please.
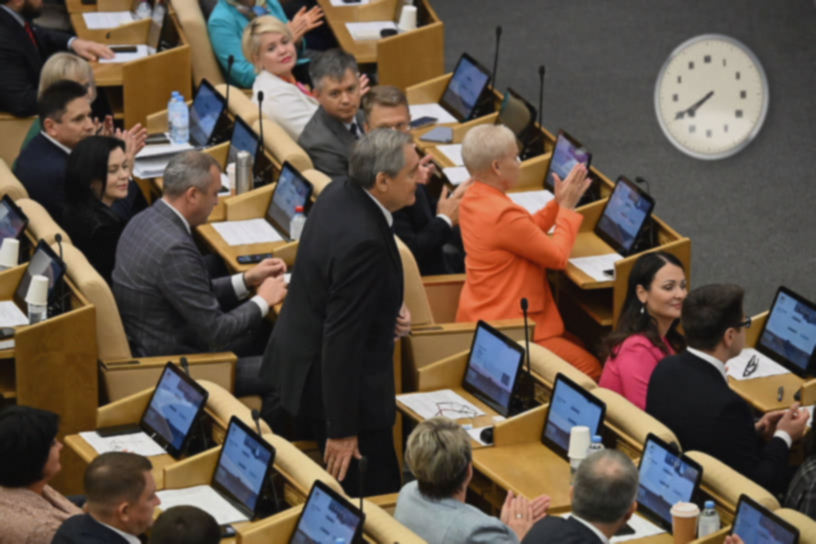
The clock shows 7h40
